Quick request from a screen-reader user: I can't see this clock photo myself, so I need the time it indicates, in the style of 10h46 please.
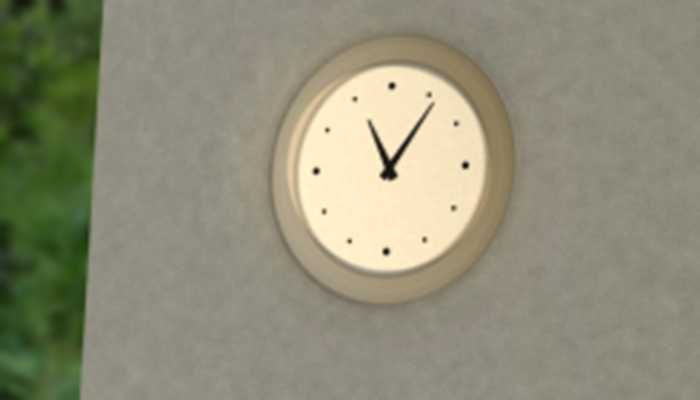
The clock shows 11h06
